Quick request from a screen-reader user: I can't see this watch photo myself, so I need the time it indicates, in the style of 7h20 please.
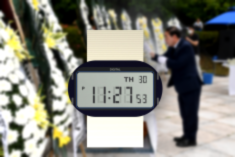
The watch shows 11h27
